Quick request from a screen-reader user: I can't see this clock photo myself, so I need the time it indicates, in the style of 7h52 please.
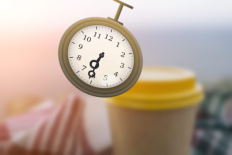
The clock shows 6h31
